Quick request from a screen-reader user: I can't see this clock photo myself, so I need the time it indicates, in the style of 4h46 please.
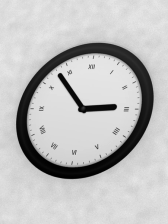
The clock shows 2h53
